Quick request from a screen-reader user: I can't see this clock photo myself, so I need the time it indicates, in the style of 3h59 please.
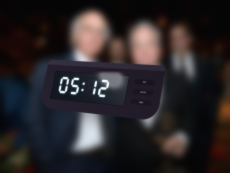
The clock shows 5h12
